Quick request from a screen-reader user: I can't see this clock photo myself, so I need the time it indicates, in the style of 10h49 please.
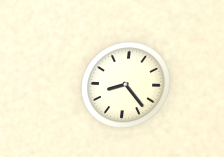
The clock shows 8h23
